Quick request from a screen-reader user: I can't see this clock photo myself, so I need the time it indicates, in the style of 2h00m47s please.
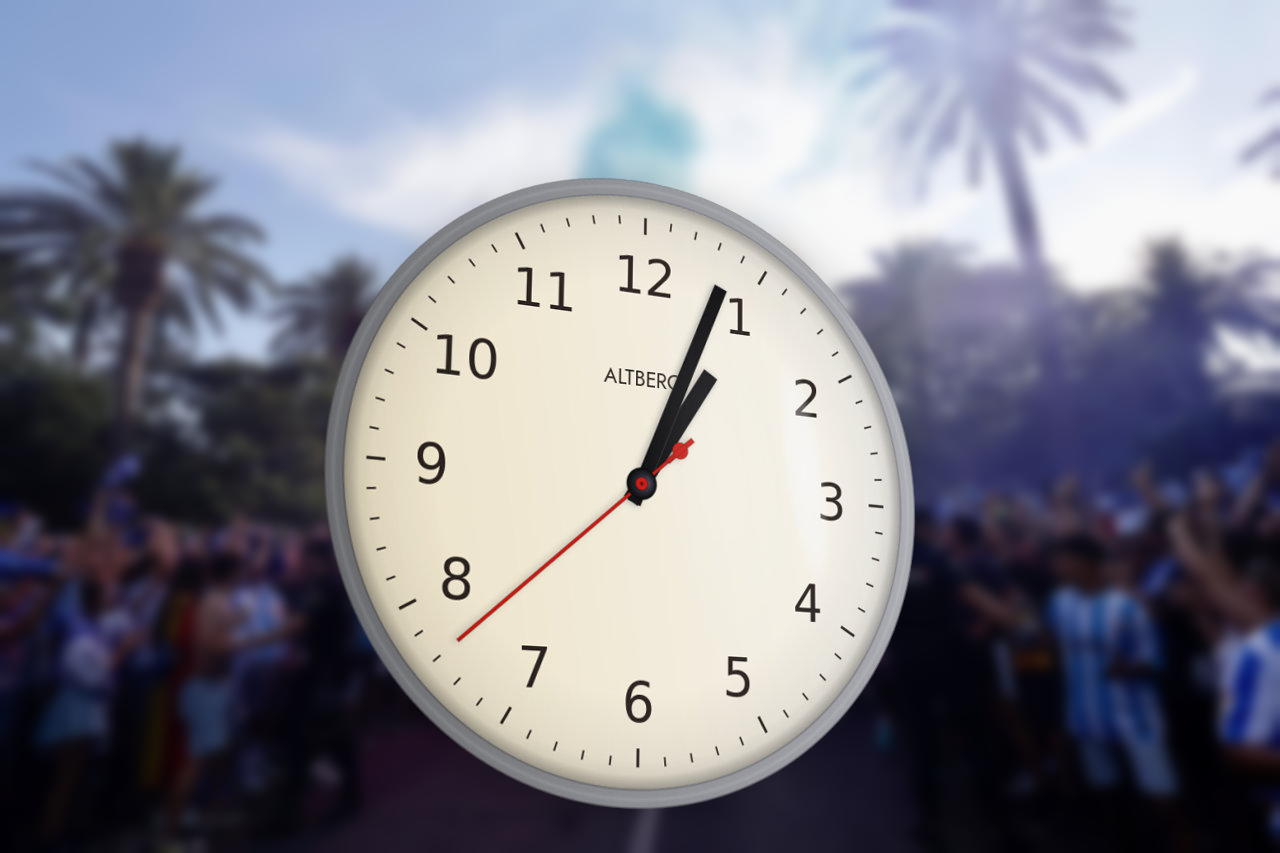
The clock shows 1h03m38s
